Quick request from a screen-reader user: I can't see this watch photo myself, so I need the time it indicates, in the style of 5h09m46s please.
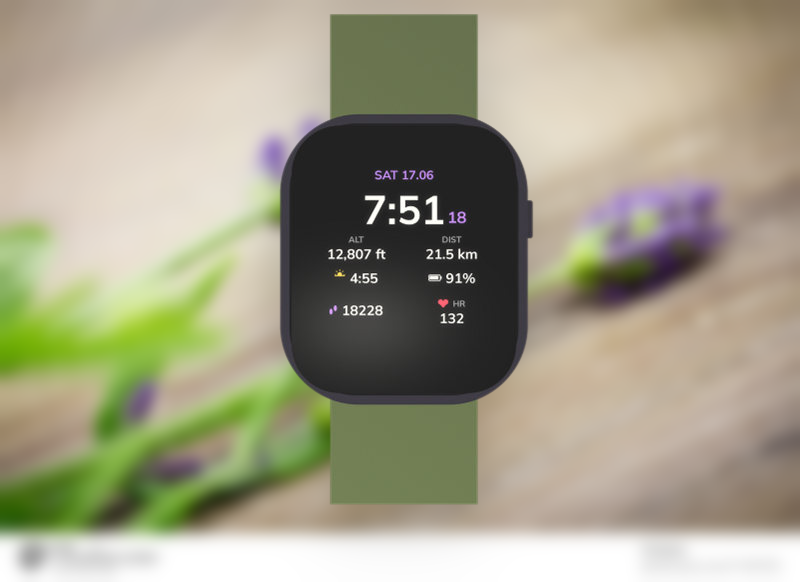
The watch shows 7h51m18s
